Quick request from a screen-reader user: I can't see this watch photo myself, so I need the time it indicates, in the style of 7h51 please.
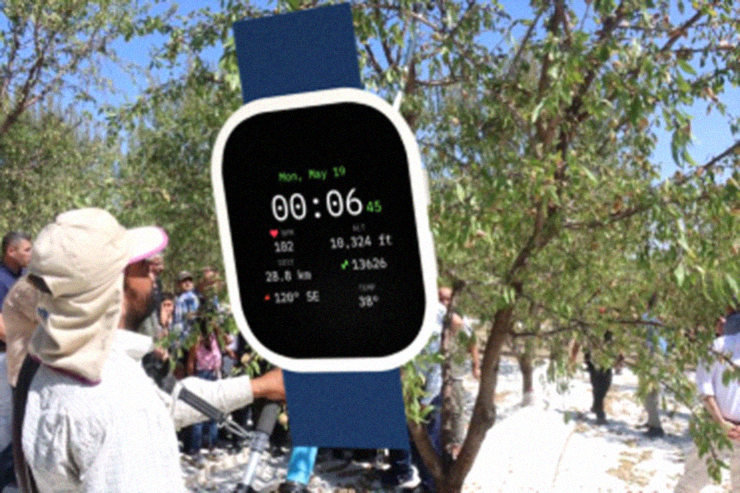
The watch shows 0h06
